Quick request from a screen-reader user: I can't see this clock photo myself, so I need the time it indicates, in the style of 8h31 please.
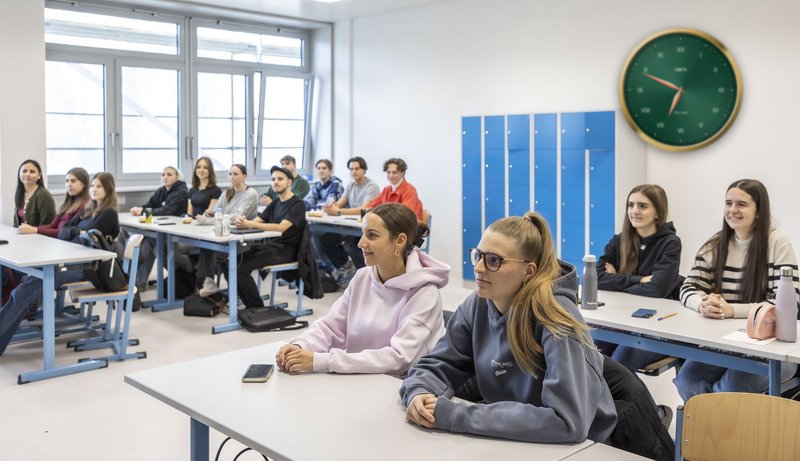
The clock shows 6h49
